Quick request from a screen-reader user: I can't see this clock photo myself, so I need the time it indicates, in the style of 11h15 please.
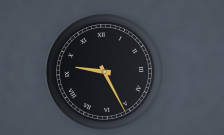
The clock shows 9h26
